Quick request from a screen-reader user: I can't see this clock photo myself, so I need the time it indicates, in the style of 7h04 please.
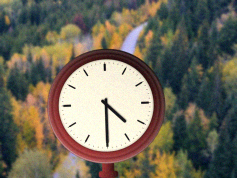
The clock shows 4h30
